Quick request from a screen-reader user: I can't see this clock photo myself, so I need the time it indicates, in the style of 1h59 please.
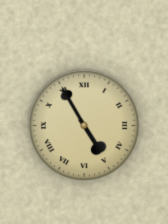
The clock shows 4h55
